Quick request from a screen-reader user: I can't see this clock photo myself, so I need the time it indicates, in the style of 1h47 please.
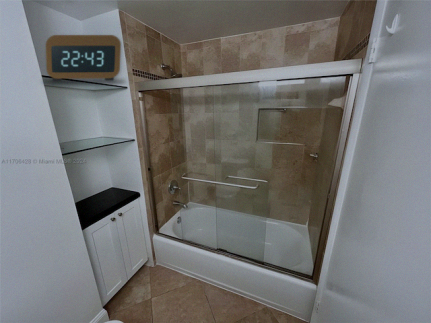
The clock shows 22h43
